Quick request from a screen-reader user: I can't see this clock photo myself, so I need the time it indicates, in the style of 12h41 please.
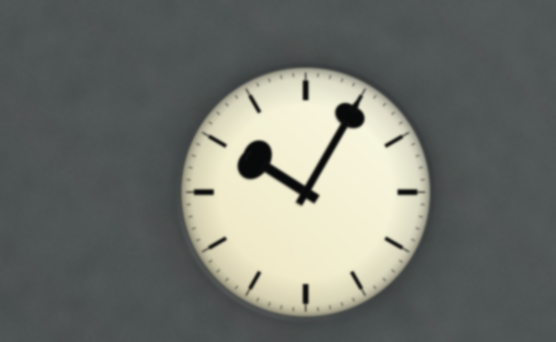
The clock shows 10h05
